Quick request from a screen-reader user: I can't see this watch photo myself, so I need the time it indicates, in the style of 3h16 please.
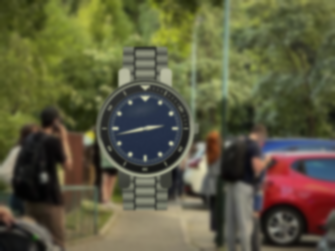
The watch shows 2h43
